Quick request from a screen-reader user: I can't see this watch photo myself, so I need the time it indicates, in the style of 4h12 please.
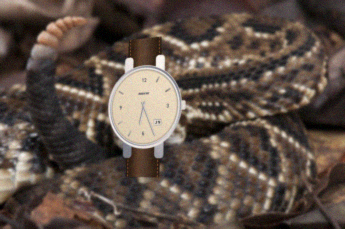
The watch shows 6h26
